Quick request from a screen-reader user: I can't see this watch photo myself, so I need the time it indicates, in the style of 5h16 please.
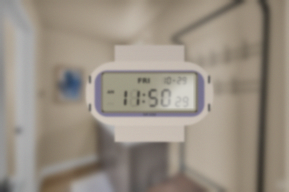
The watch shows 11h50
